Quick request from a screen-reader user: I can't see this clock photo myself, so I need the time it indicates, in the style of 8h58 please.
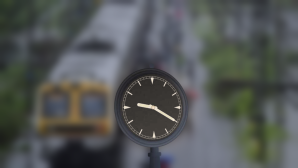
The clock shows 9h20
